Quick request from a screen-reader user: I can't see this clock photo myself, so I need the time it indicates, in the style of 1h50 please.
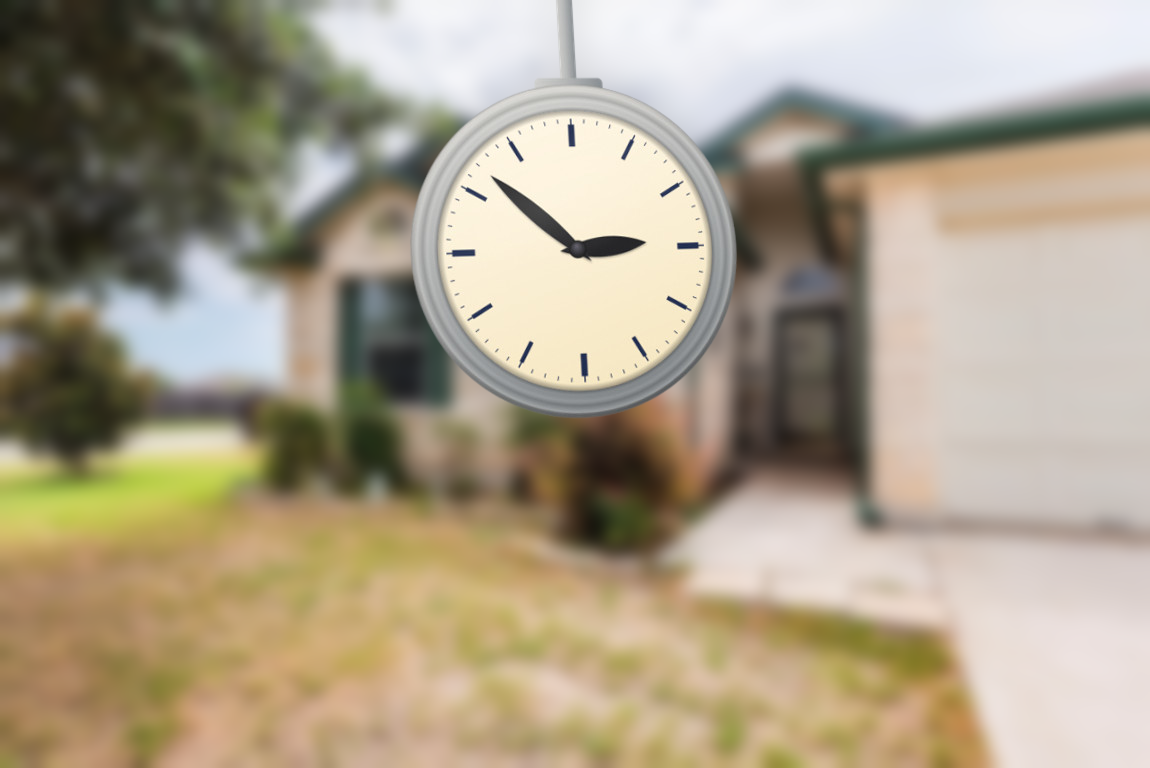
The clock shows 2h52
